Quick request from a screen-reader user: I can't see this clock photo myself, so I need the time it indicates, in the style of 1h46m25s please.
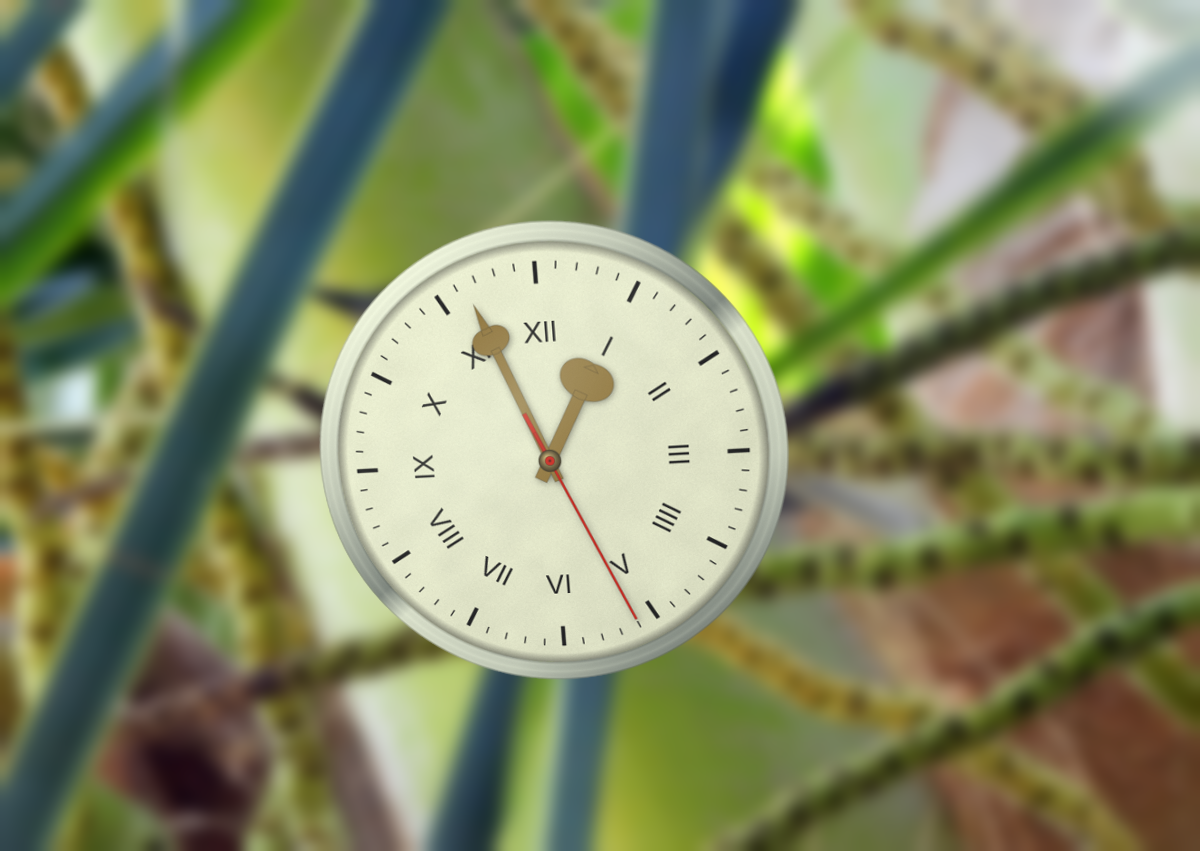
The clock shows 12h56m26s
